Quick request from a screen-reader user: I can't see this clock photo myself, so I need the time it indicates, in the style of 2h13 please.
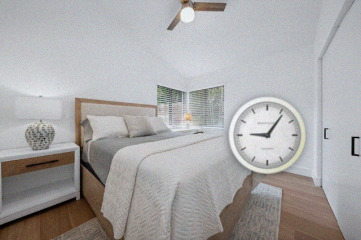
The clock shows 9h06
